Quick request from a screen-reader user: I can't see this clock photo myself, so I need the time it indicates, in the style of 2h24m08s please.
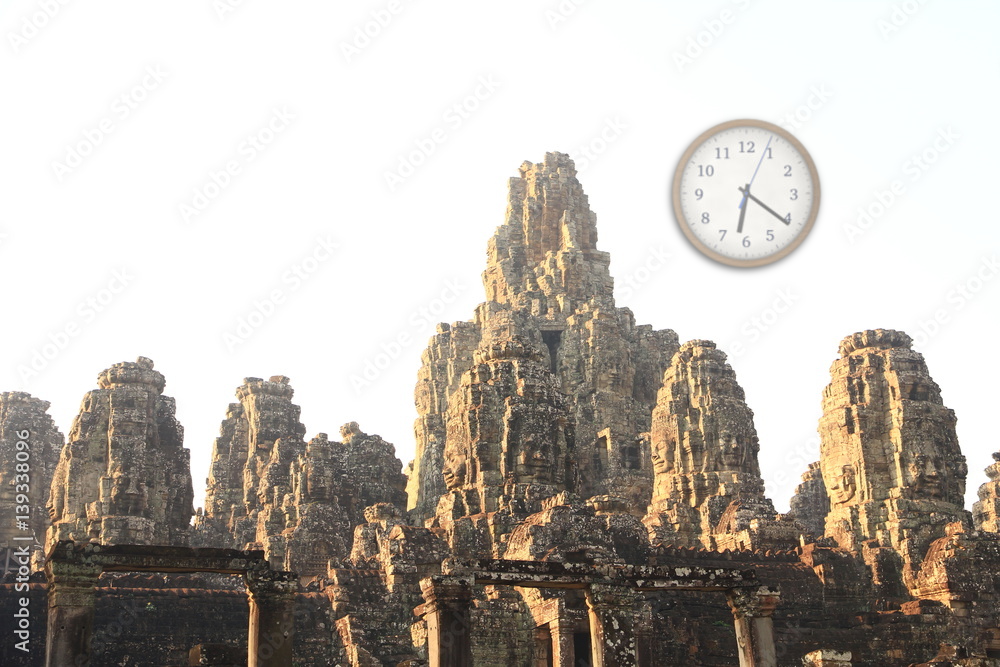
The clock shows 6h21m04s
